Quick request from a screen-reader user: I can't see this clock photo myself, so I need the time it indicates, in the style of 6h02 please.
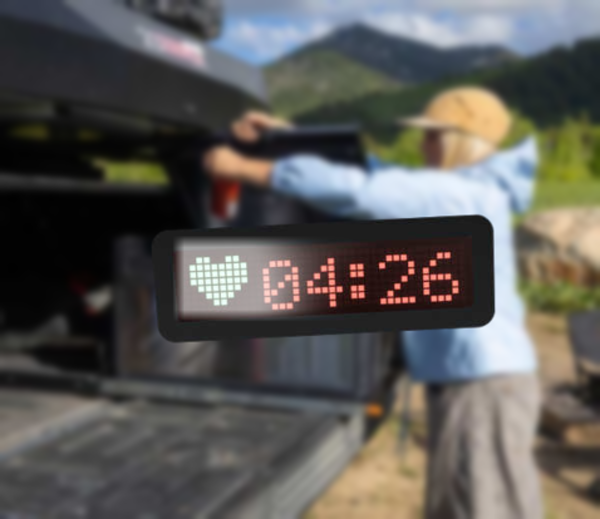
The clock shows 4h26
